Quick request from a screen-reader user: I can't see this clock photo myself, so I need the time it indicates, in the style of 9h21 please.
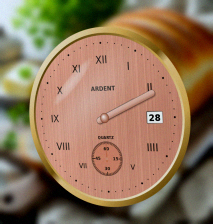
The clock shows 2h11
